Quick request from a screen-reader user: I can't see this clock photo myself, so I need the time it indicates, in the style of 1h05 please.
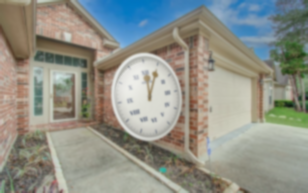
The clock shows 12h05
